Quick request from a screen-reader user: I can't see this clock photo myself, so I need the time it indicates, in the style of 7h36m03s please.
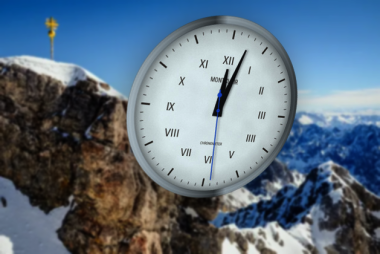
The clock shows 12h02m29s
